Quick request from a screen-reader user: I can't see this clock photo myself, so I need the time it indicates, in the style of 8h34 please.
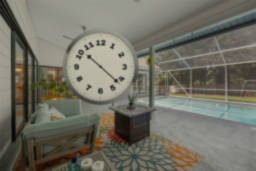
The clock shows 10h22
